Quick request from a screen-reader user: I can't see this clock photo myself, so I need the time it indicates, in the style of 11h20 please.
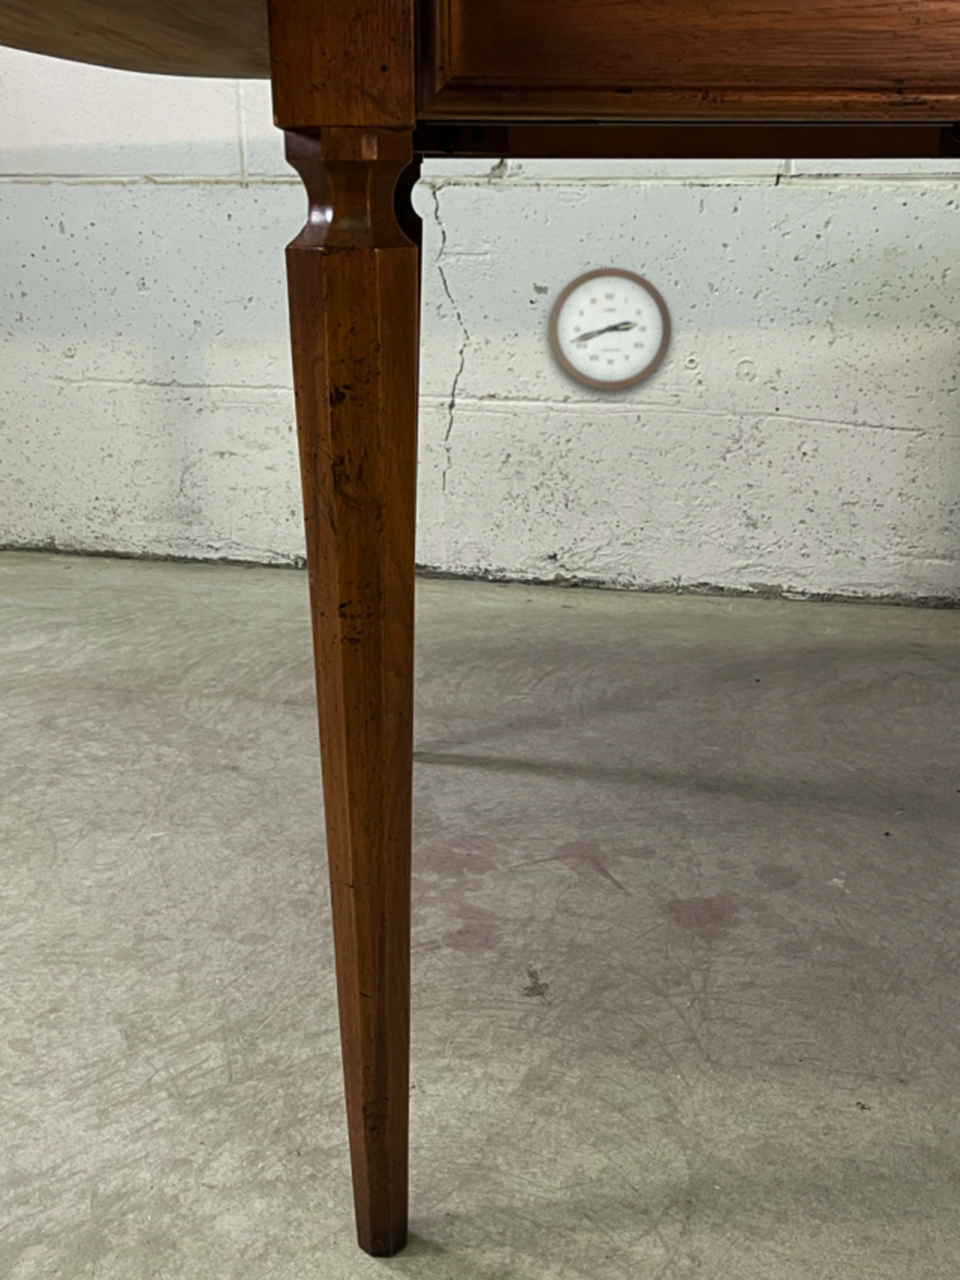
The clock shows 2h42
